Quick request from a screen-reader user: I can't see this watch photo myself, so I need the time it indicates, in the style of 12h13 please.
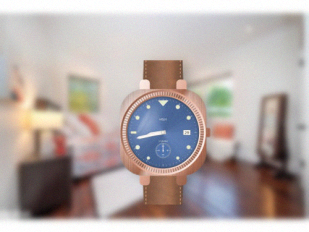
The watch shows 8h43
